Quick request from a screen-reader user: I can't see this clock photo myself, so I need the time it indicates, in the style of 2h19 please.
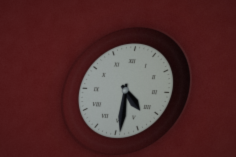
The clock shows 4h29
